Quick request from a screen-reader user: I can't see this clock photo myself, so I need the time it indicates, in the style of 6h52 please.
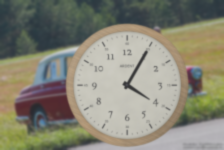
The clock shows 4h05
